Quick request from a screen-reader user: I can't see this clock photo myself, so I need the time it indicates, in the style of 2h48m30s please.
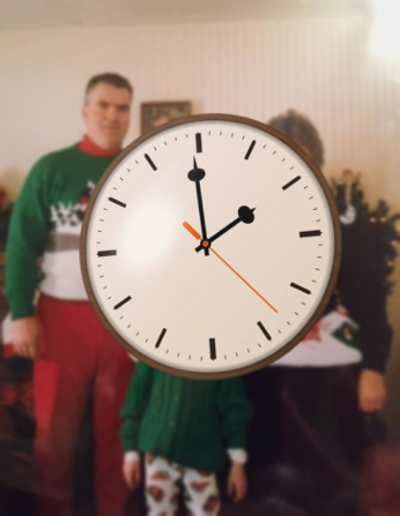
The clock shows 1h59m23s
